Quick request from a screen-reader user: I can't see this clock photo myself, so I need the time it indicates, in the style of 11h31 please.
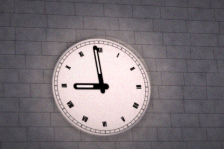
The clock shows 8h59
